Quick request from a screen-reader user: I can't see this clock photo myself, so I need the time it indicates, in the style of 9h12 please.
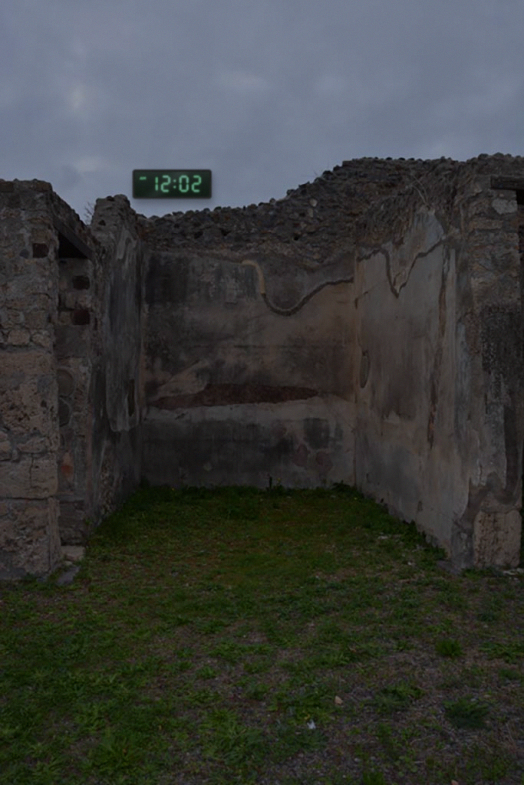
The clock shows 12h02
